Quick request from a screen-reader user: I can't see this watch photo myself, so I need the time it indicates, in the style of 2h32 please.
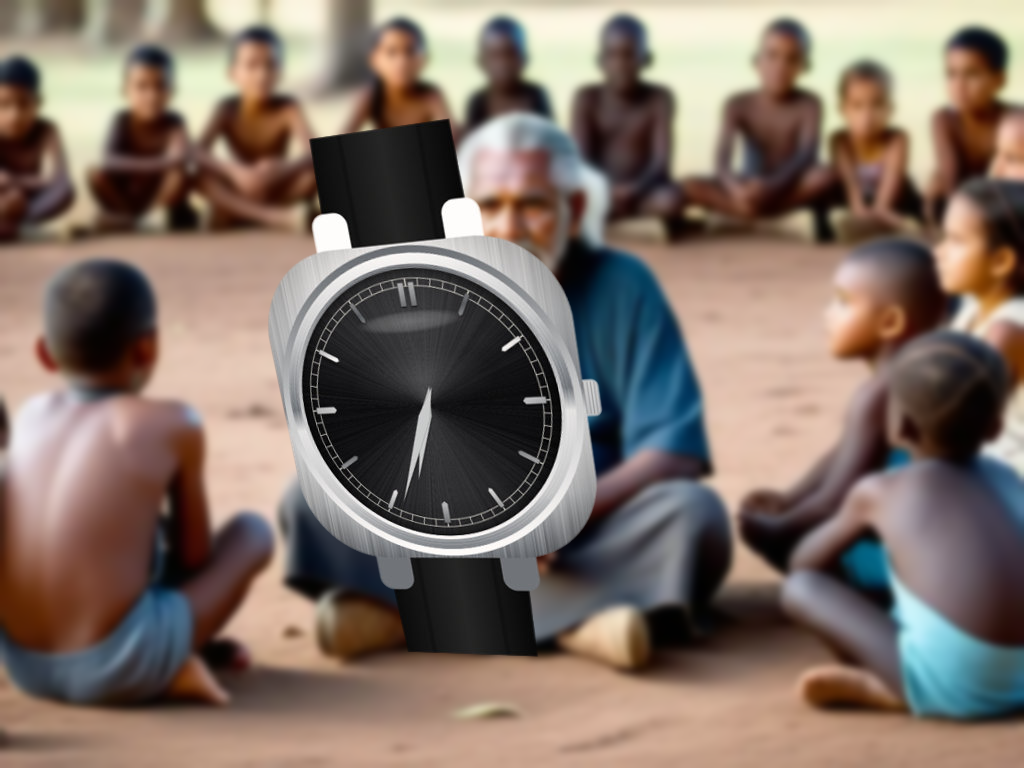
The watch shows 6h34
